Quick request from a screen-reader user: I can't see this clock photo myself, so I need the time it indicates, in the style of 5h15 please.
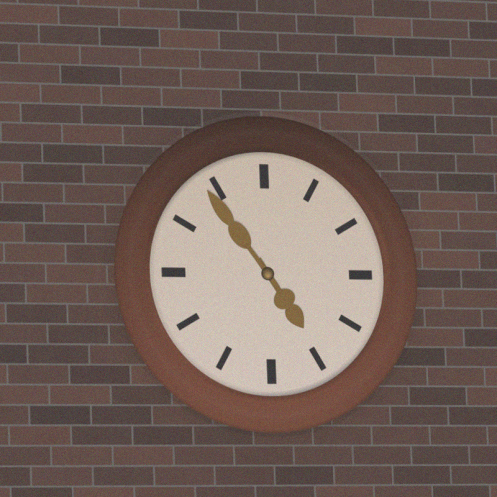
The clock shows 4h54
